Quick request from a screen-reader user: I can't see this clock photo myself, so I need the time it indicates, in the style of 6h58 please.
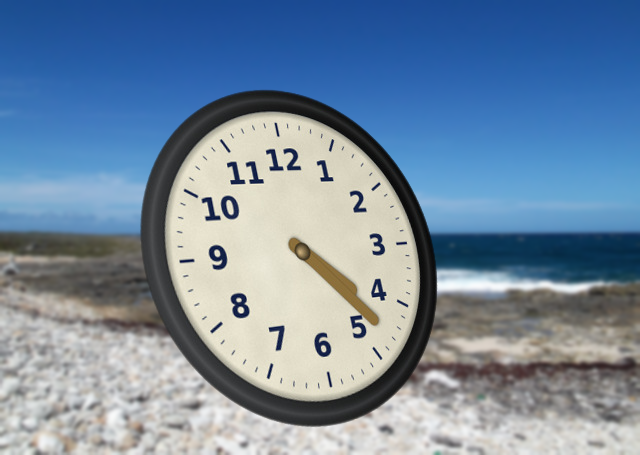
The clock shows 4h23
